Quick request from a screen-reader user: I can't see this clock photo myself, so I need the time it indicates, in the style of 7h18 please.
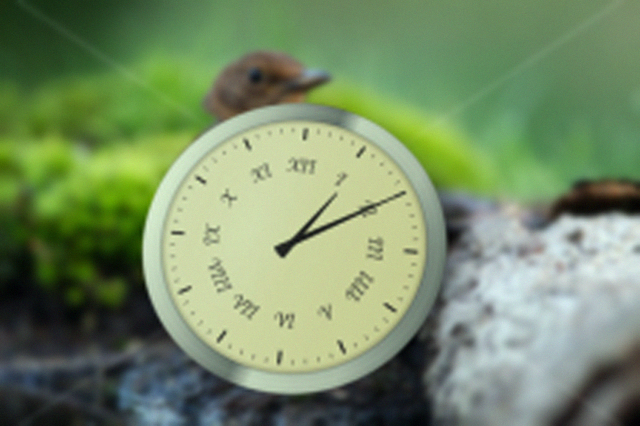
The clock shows 1h10
